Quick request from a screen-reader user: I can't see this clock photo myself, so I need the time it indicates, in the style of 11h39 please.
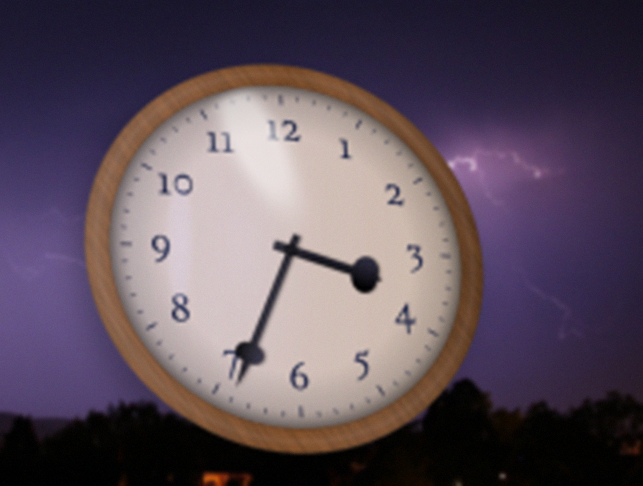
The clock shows 3h34
